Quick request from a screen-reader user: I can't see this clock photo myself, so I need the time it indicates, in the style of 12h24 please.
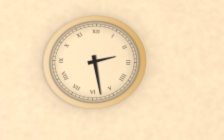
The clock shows 2h28
